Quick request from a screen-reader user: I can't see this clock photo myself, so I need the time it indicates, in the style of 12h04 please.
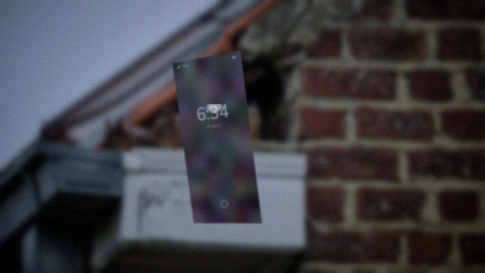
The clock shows 6h34
